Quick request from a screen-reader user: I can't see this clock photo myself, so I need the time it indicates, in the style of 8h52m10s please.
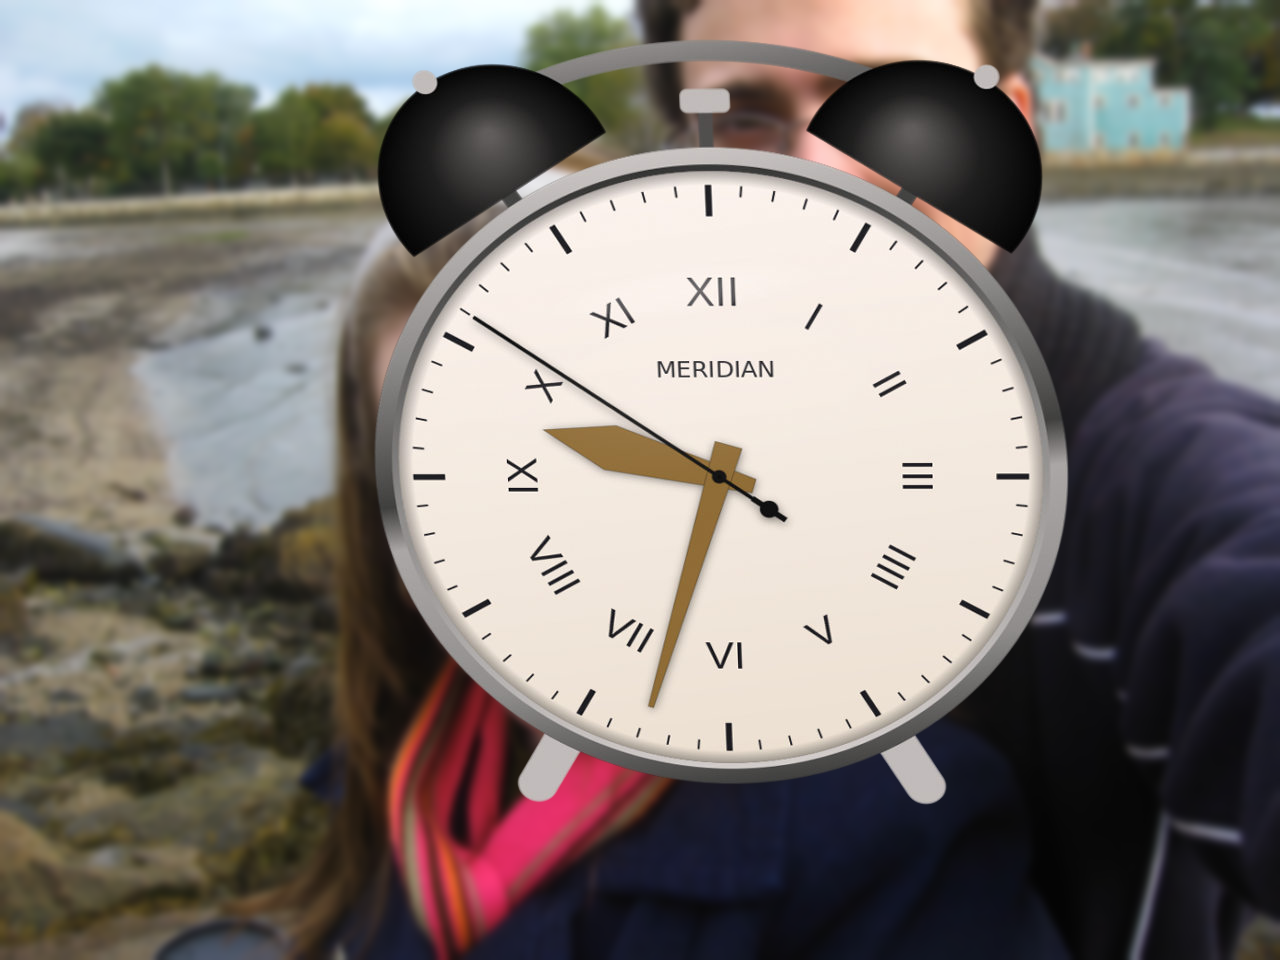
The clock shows 9h32m51s
